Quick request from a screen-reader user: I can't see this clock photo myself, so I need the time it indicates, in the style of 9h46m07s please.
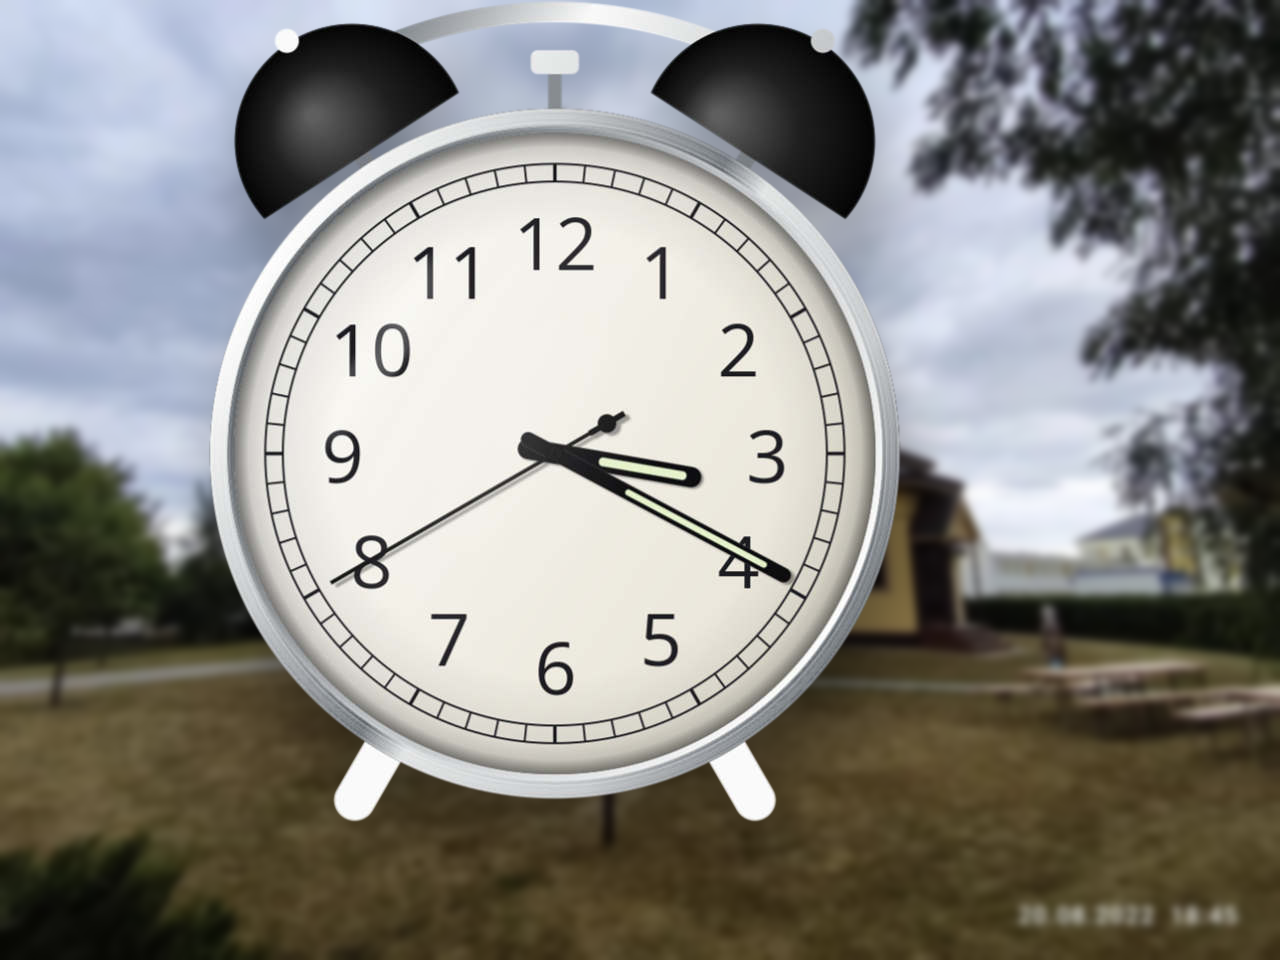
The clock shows 3h19m40s
